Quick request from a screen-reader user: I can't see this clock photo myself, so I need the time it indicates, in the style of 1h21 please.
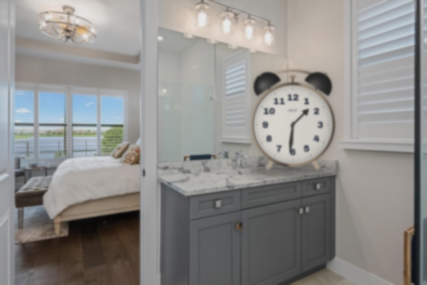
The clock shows 1h31
